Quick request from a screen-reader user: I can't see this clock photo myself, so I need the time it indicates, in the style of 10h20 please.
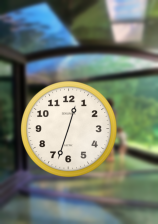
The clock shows 12h33
